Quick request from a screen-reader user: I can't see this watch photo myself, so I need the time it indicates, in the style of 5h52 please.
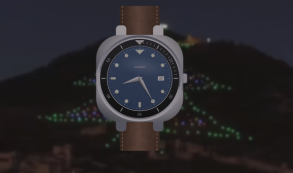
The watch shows 8h25
